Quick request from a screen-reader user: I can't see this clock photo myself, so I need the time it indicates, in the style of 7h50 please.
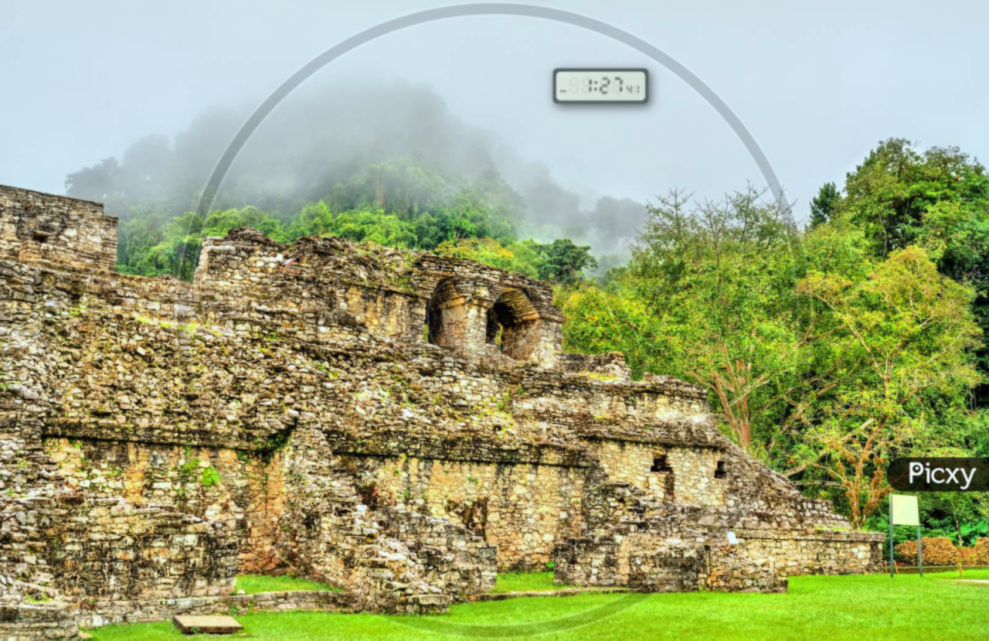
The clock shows 1h27
